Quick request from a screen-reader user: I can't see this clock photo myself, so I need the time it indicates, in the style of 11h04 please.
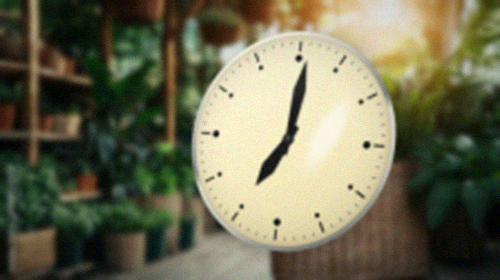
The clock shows 7h01
